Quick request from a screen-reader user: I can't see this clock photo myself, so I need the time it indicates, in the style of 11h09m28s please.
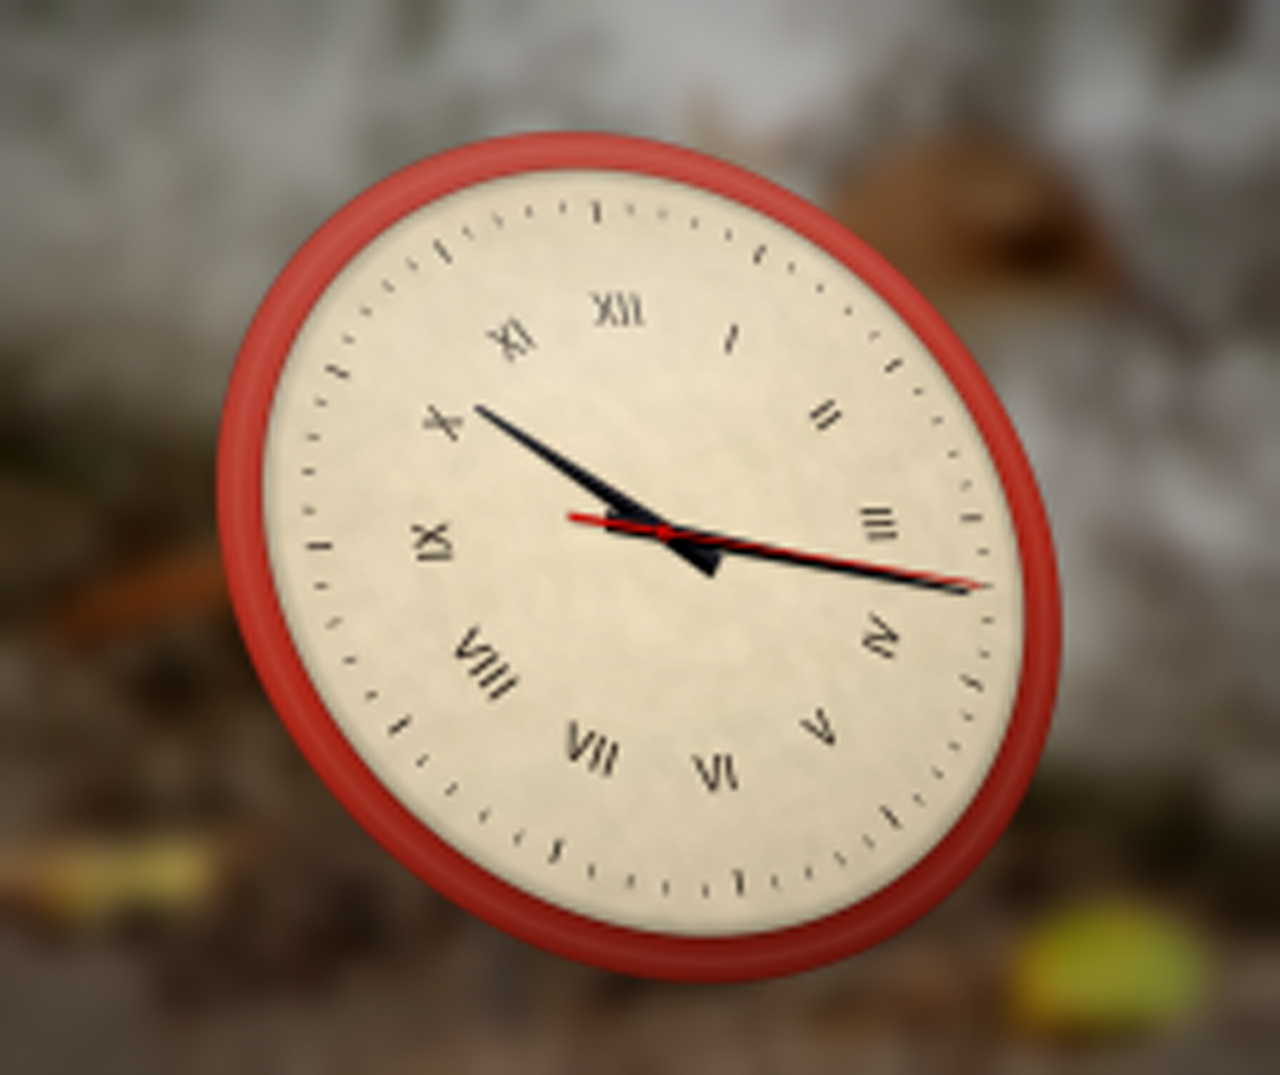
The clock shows 10h17m17s
